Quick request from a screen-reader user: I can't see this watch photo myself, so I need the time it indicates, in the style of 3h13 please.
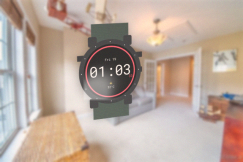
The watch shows 1h03
